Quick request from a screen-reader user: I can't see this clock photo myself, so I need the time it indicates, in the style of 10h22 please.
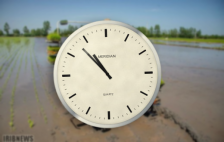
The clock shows 10h53
